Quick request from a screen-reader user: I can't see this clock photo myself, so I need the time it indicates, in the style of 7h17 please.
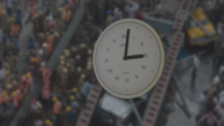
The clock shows 3h02
